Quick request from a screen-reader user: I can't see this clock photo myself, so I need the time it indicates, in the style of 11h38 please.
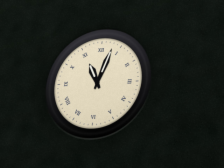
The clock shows 11h03
